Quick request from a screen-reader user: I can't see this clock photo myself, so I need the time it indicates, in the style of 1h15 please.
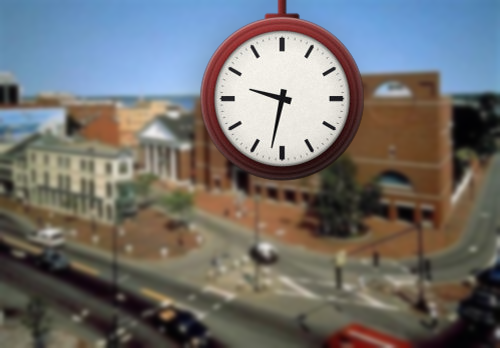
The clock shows 9h32
